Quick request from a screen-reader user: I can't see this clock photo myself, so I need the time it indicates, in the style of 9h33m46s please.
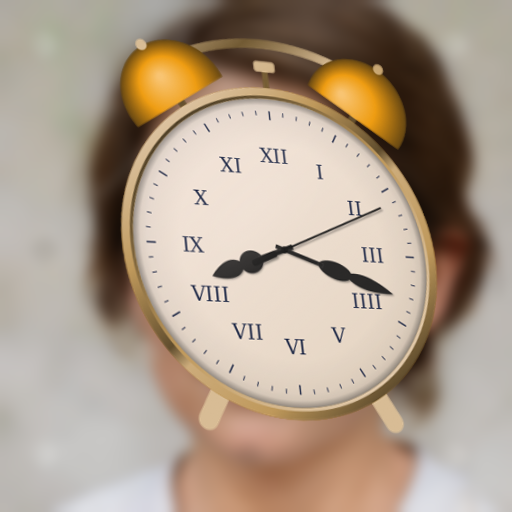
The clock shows 8h18m11s
